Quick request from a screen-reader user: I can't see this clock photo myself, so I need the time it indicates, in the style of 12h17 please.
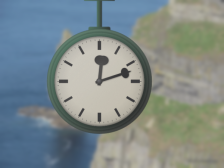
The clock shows 12h12
